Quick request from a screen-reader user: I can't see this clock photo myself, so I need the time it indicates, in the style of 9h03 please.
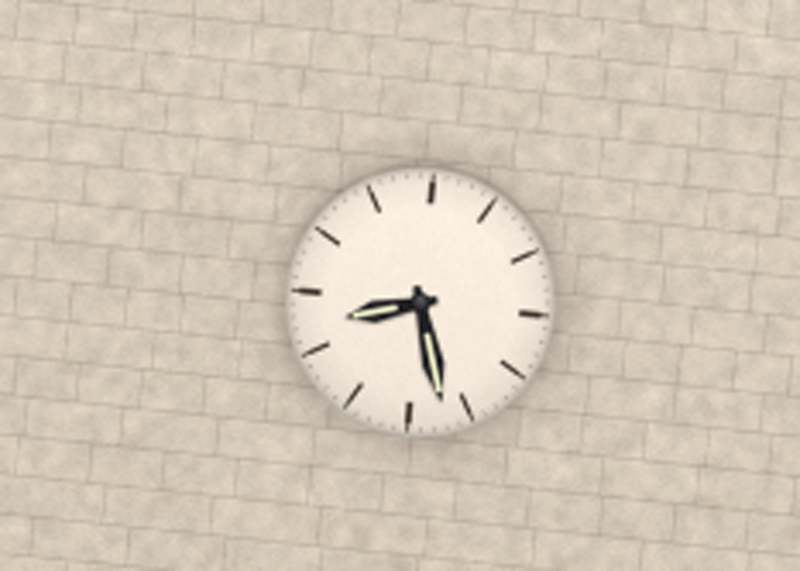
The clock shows 8h27
